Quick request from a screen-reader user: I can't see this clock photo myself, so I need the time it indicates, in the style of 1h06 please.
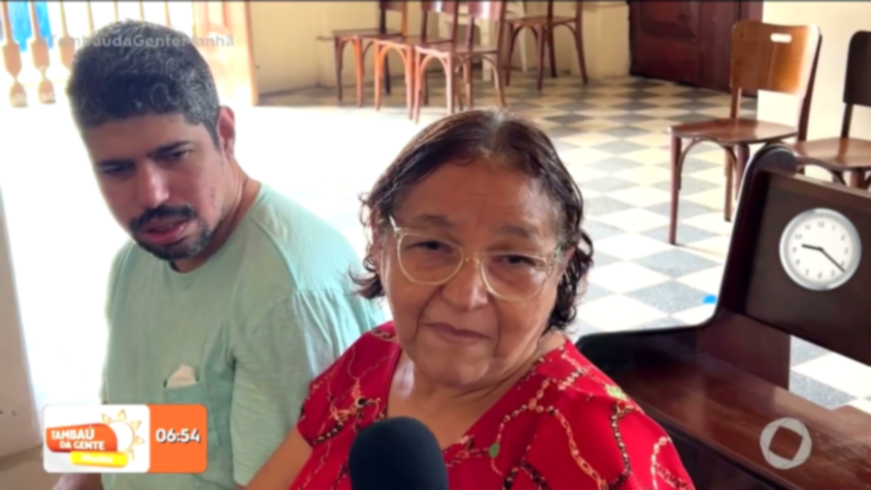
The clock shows 9h22
